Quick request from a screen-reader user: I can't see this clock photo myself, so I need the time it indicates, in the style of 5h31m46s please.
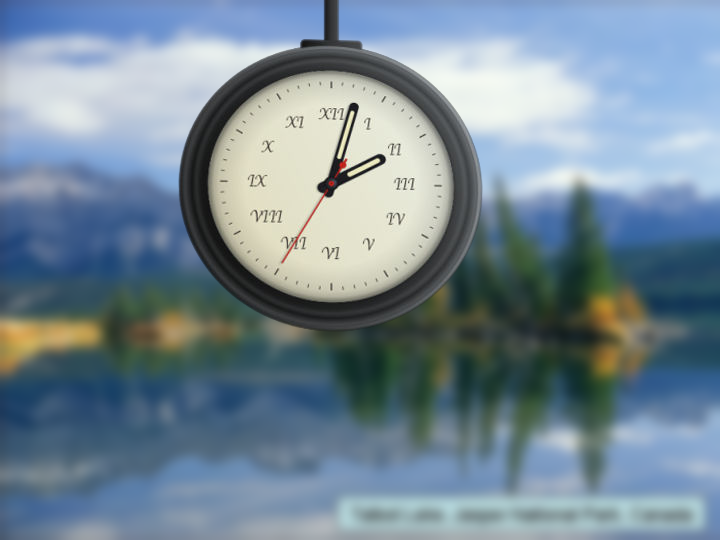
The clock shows 2h02m35s
